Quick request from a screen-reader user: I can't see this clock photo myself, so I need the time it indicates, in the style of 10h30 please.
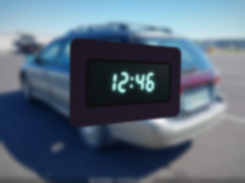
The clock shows 12h46
